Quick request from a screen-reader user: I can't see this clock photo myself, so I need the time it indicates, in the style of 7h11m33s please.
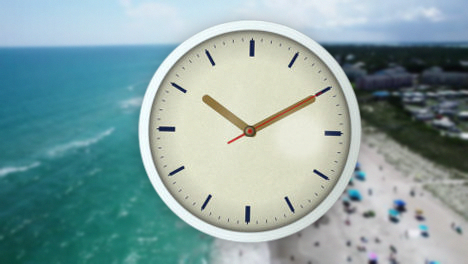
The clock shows 10h10m10s
